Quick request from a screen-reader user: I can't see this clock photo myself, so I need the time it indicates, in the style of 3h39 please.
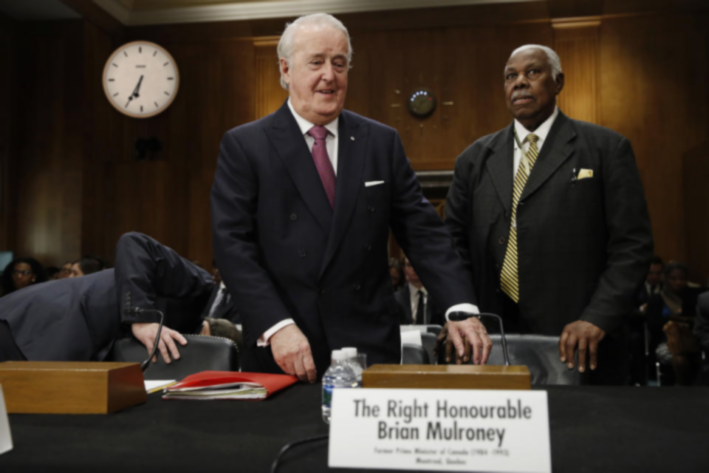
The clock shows 6h35
